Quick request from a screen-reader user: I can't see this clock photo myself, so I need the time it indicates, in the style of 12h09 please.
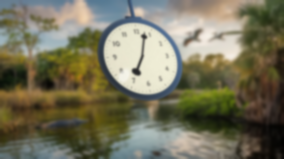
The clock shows 7h03
